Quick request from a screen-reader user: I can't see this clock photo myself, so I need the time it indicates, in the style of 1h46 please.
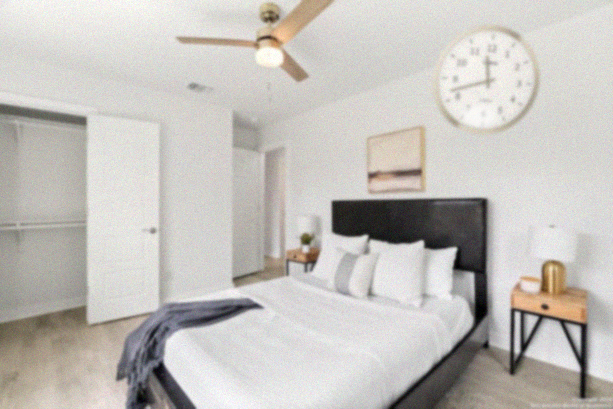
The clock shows 11h42
